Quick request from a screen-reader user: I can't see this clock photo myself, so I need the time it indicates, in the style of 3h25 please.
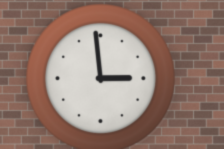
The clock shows 2h59
